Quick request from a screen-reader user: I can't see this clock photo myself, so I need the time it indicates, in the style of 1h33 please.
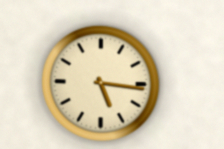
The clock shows 5h16
